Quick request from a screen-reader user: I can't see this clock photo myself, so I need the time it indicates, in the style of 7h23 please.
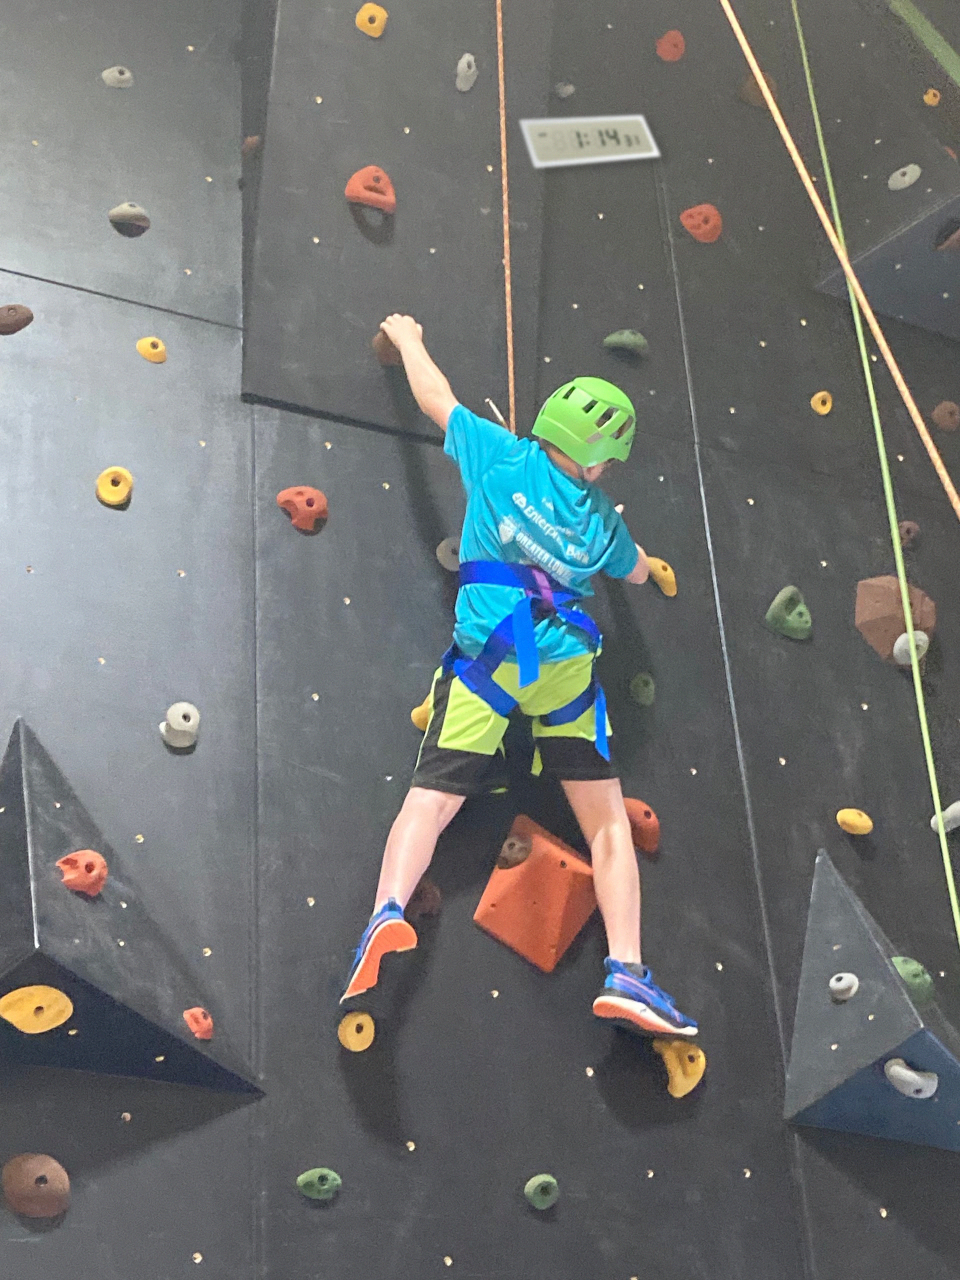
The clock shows 1h14
